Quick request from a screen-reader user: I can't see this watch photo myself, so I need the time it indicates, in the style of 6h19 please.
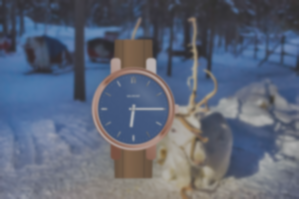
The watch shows 6h15
